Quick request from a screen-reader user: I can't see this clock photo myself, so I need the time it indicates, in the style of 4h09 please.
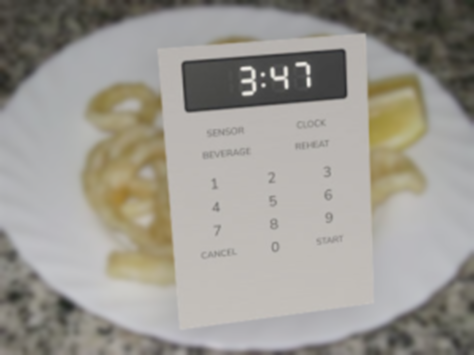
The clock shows 3h47
